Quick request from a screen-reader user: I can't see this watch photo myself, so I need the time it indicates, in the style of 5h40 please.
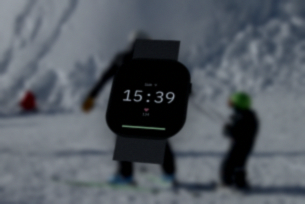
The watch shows 15h39
